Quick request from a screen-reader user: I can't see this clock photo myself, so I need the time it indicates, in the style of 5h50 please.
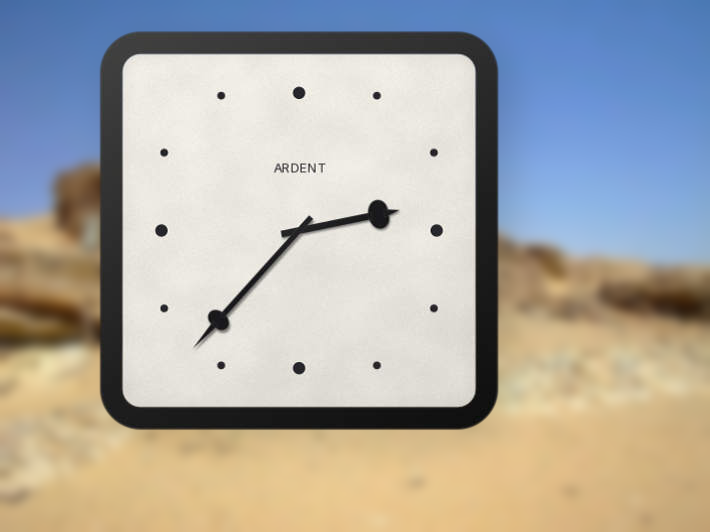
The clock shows 2h37
